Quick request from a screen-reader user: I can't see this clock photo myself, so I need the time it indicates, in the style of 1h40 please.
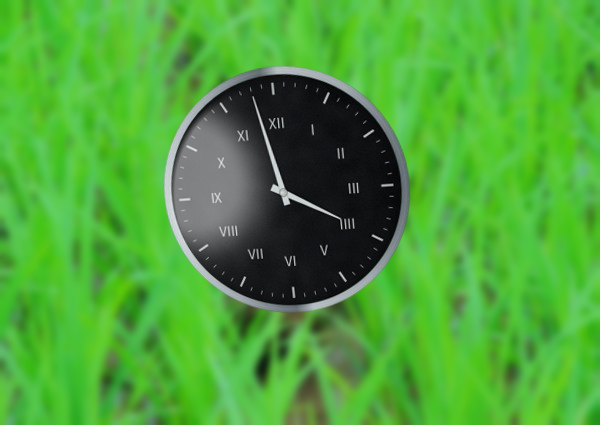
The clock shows 3h58
